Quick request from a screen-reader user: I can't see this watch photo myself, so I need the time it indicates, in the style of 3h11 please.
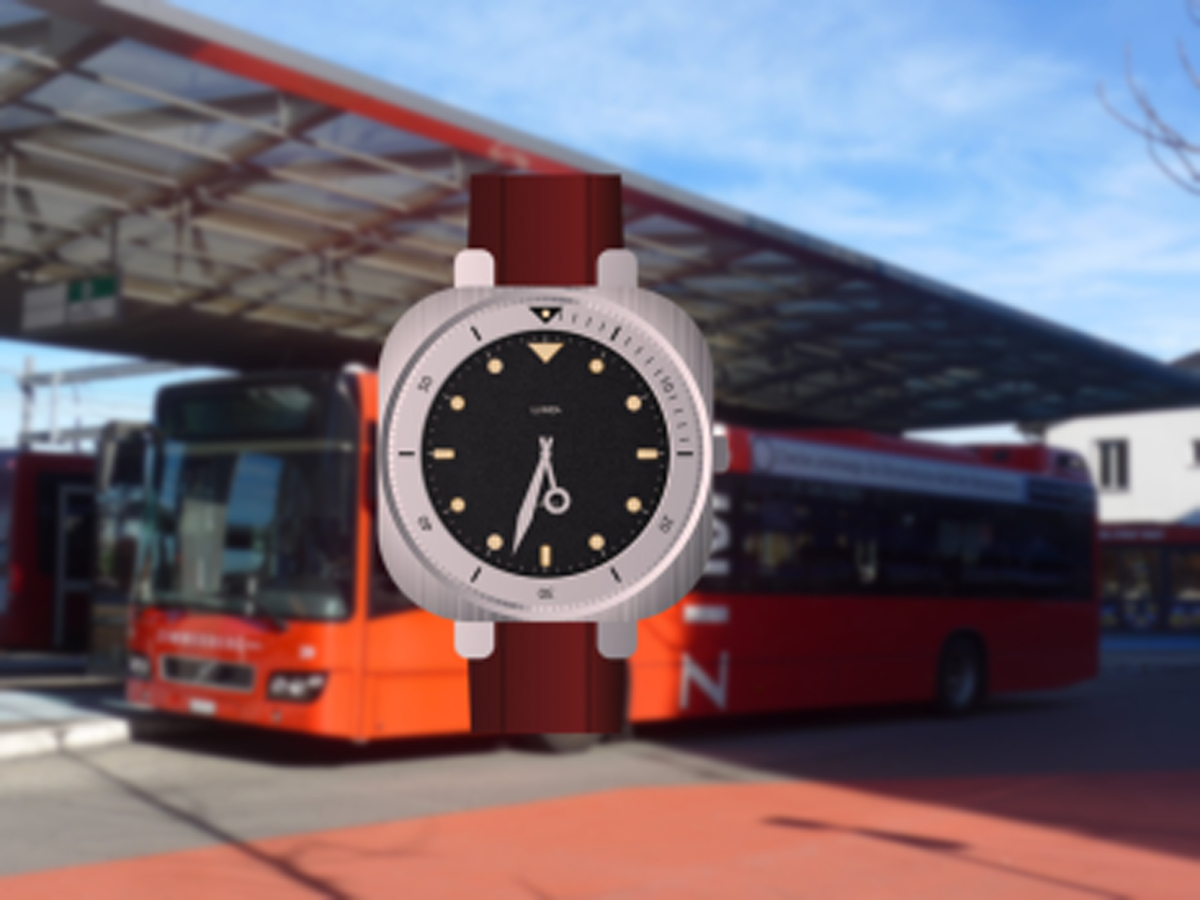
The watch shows 5h33
